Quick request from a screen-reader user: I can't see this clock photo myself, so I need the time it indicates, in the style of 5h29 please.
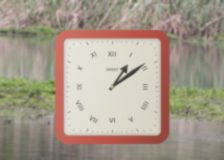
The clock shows 1h09
